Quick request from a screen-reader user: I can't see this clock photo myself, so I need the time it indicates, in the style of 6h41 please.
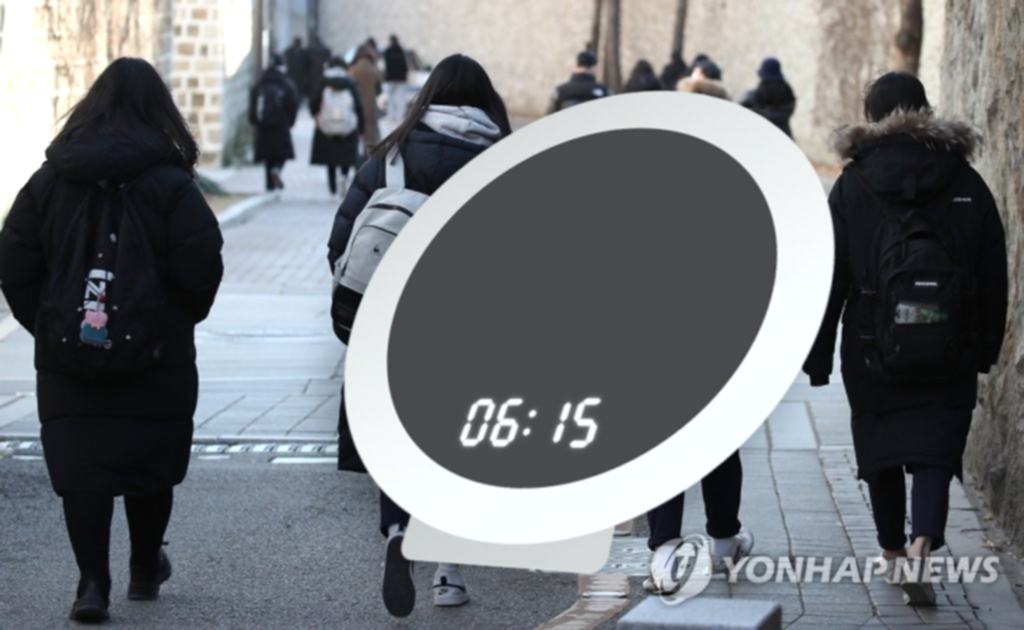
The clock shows 6h15
